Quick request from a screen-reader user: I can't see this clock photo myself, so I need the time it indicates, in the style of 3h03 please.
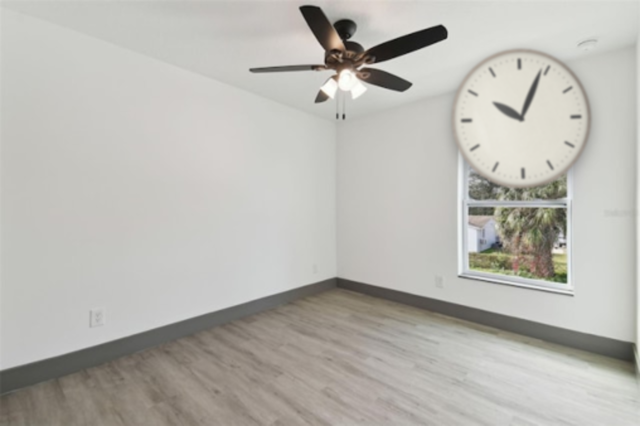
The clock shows 10h04
